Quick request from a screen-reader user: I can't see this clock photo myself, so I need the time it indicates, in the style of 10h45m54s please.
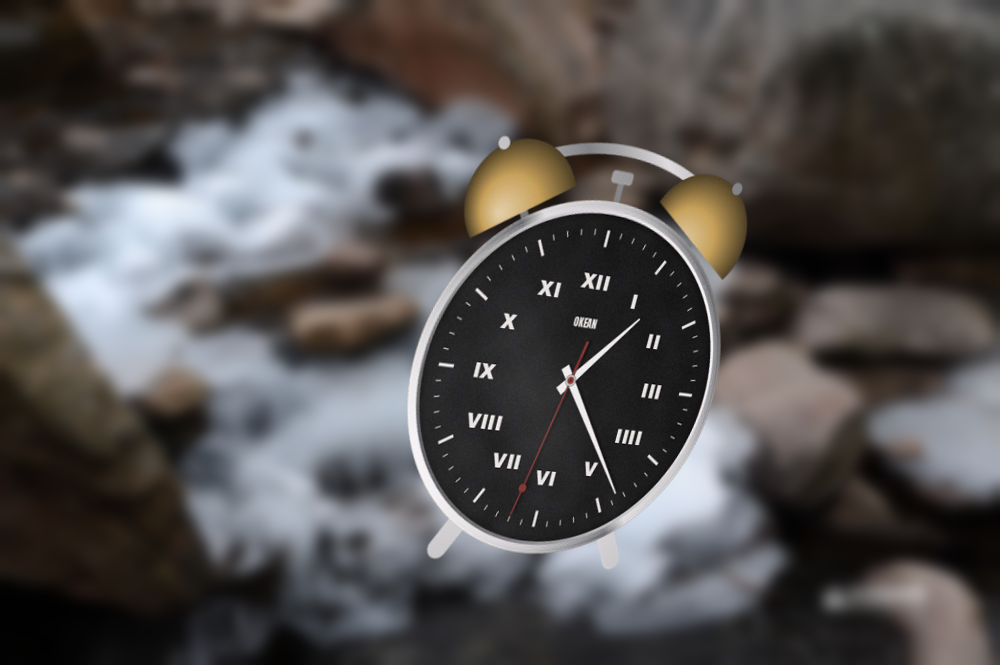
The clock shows 1h23m32s
